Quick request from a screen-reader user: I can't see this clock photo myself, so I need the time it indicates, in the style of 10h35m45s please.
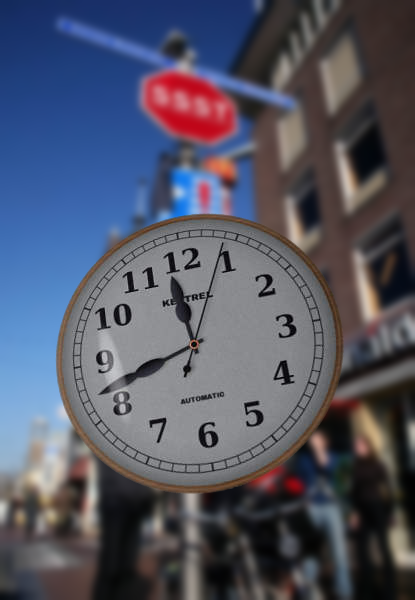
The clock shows 11h42m04s
